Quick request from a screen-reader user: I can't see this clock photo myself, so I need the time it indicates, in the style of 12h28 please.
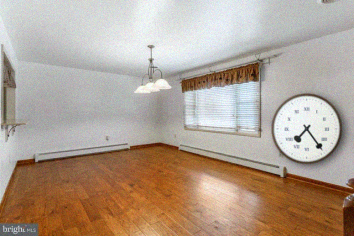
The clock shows 7h24
